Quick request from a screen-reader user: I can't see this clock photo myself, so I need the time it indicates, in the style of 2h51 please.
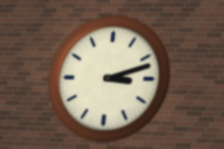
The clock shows 3h12
